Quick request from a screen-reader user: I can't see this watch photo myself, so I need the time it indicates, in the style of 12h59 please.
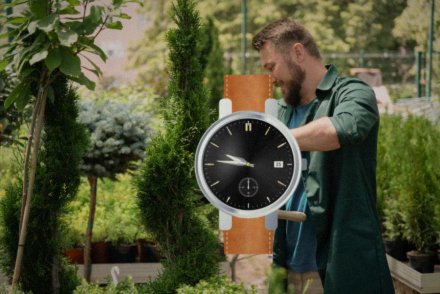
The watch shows 9h46
